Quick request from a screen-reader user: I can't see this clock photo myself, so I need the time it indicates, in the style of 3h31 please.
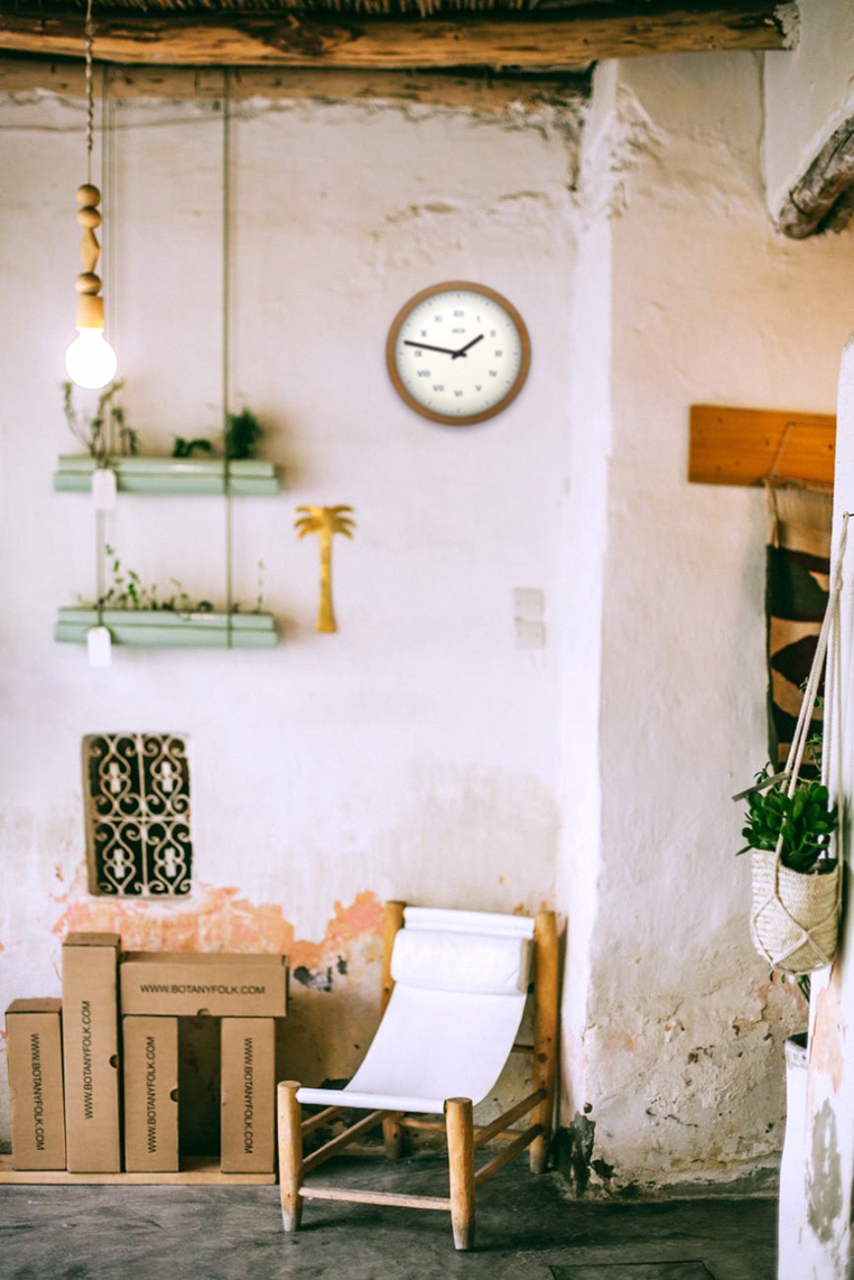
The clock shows 1h47
